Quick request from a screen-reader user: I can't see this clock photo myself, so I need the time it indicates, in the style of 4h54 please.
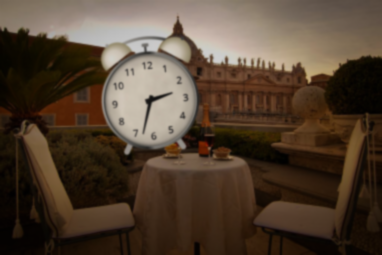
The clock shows 2h33
